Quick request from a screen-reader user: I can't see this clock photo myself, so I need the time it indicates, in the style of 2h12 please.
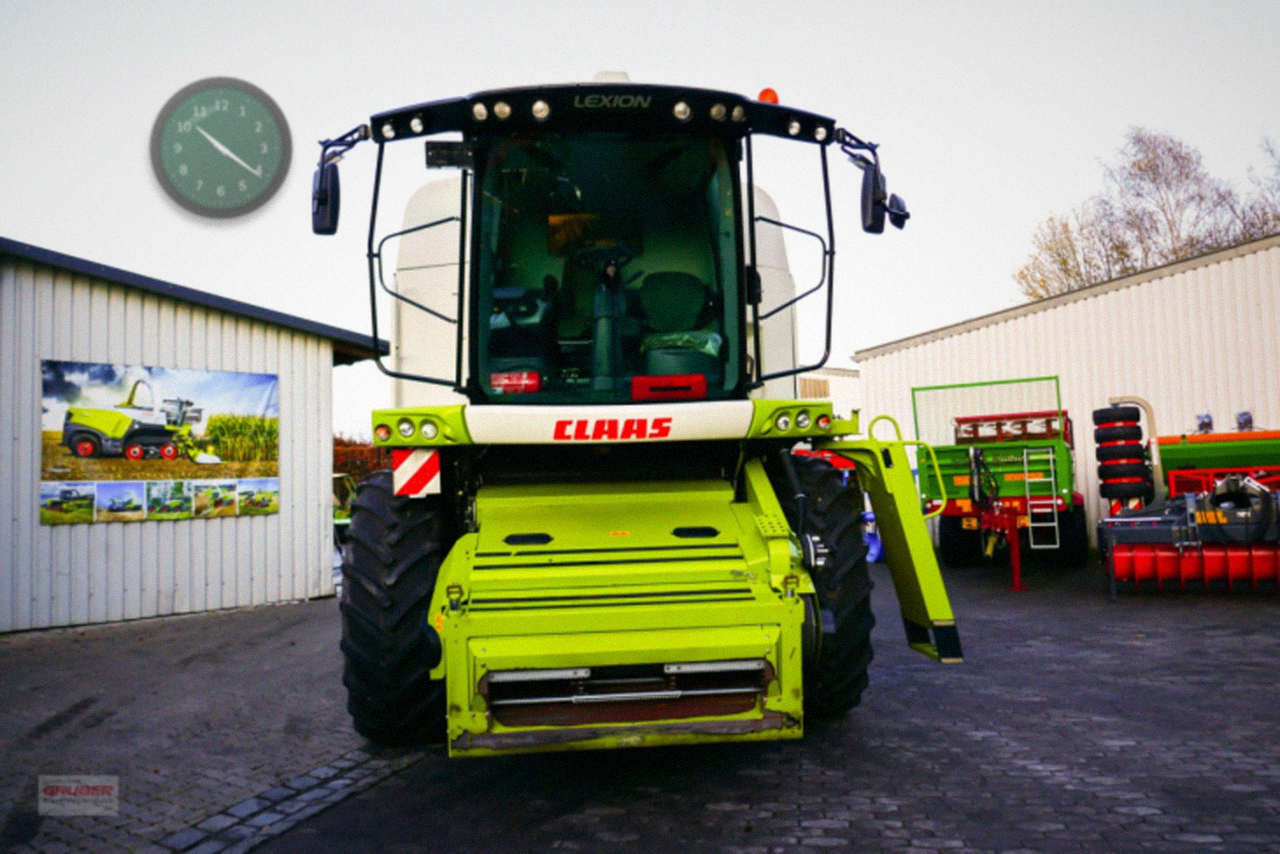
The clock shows 10h21
